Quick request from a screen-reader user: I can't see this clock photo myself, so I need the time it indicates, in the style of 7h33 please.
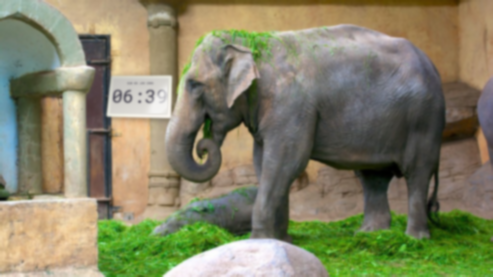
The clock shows 6h39
